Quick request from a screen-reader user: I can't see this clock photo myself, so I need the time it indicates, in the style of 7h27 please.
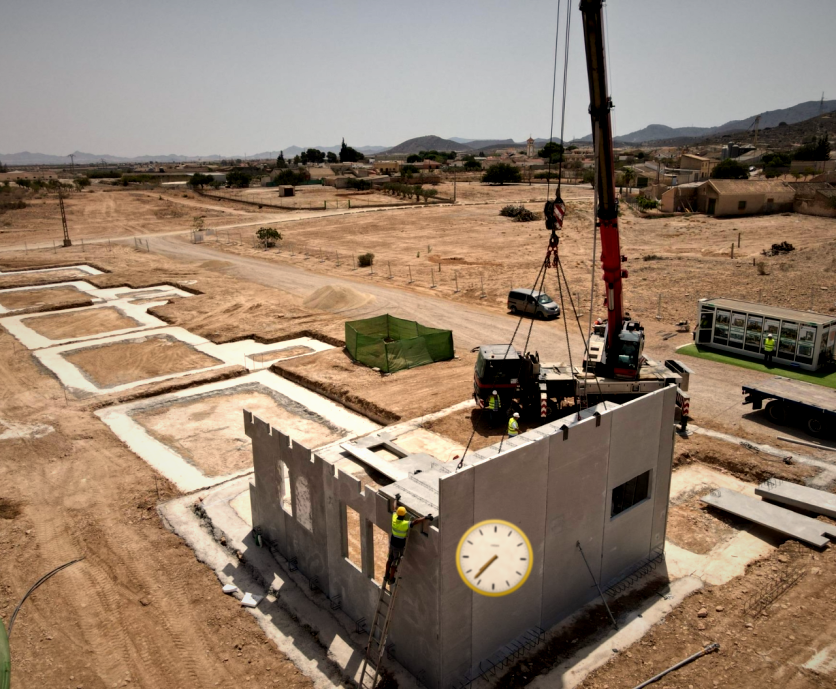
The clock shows 7h37
